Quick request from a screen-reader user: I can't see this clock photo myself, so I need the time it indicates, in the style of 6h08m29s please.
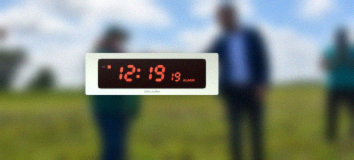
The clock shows 12h19m19s
